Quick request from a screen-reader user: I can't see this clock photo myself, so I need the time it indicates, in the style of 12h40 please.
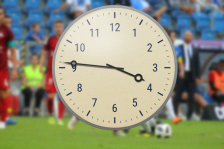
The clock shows 3h46
